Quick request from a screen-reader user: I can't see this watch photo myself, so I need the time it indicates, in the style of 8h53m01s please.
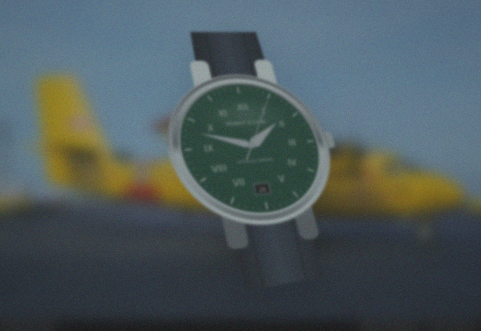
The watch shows 1h48m05s
